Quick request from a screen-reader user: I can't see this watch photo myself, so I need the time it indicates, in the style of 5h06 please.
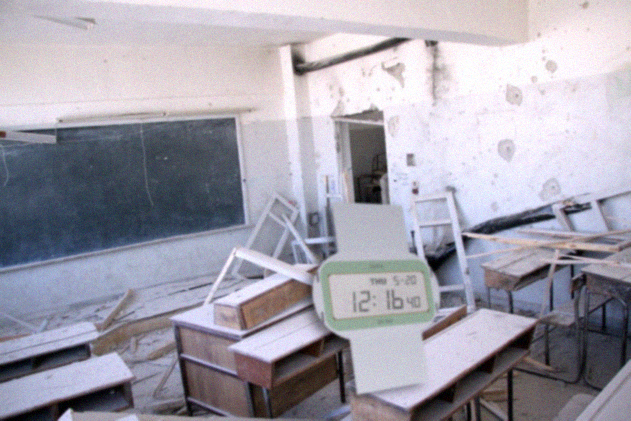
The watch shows 12h16
